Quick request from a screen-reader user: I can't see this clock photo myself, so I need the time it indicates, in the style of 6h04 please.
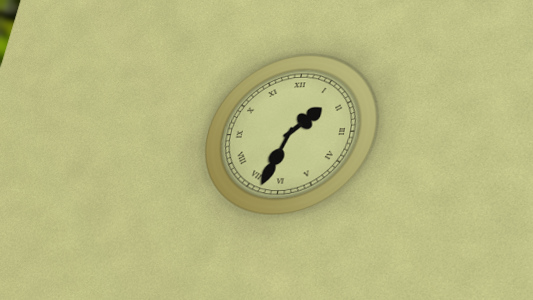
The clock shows 1h33
